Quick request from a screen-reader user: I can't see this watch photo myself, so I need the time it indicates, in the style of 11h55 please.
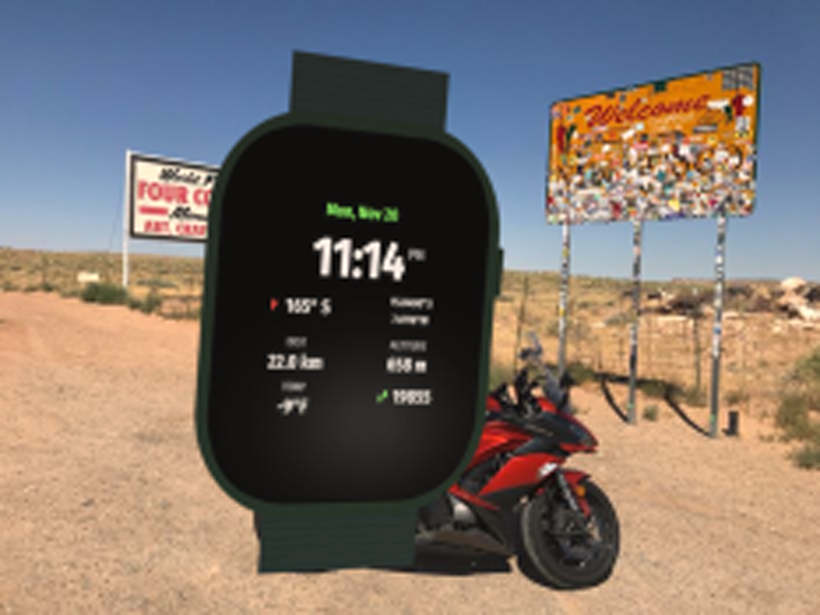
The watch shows 11h14
